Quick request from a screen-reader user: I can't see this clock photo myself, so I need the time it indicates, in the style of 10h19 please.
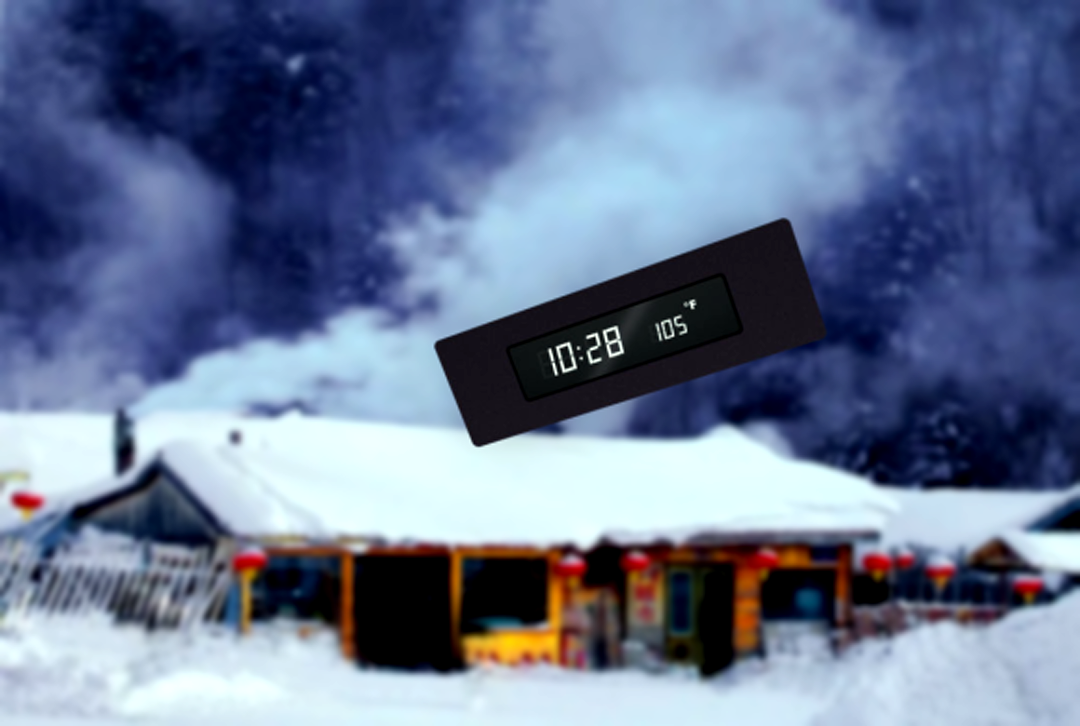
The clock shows 10h28
